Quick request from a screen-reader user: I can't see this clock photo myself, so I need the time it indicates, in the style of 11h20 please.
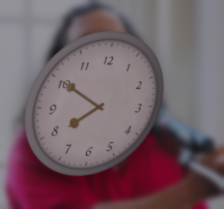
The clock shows 7h50
